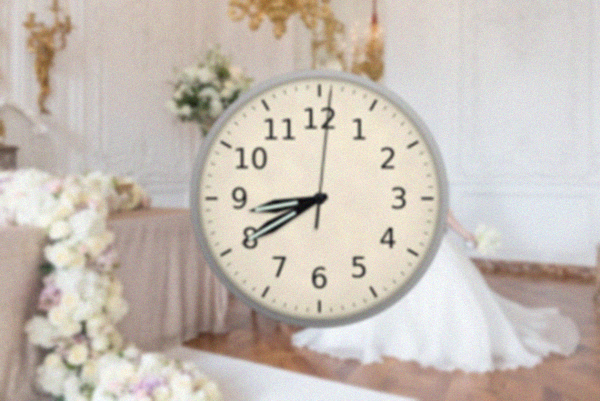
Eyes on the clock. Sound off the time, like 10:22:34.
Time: 8:40:01
